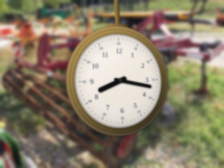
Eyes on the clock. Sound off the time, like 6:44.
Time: 8:17
